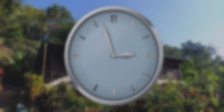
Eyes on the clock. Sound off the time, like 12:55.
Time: 2:57
